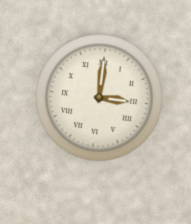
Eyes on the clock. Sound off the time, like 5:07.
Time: 3:00
